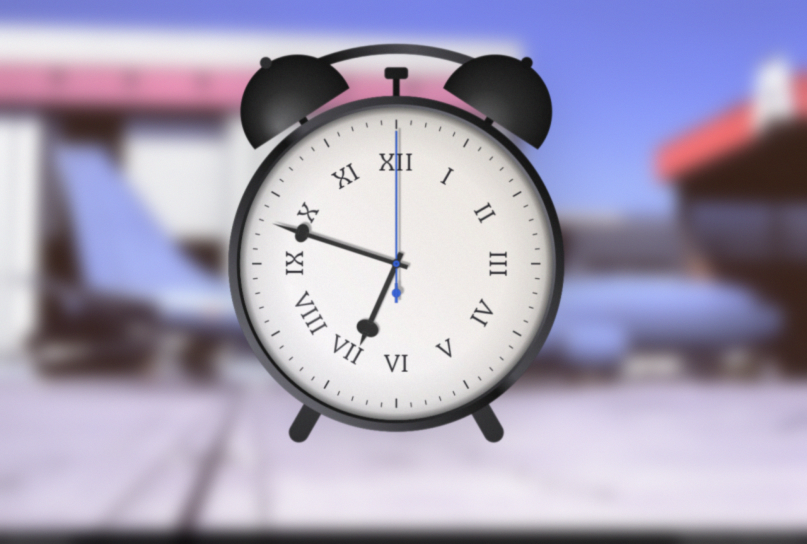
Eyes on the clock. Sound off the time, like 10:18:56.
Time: 6:48:00
